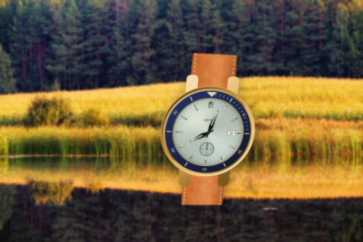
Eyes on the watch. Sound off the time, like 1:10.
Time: 8:03
